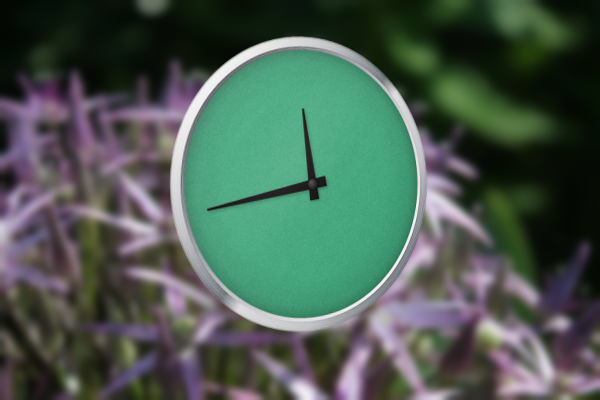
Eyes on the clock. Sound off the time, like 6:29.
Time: 11:43
